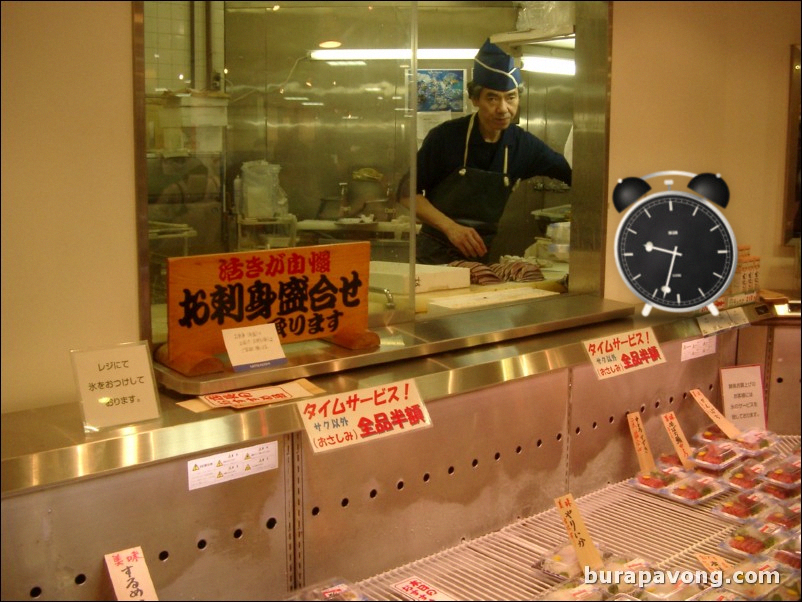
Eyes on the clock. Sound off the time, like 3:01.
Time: 9:33
